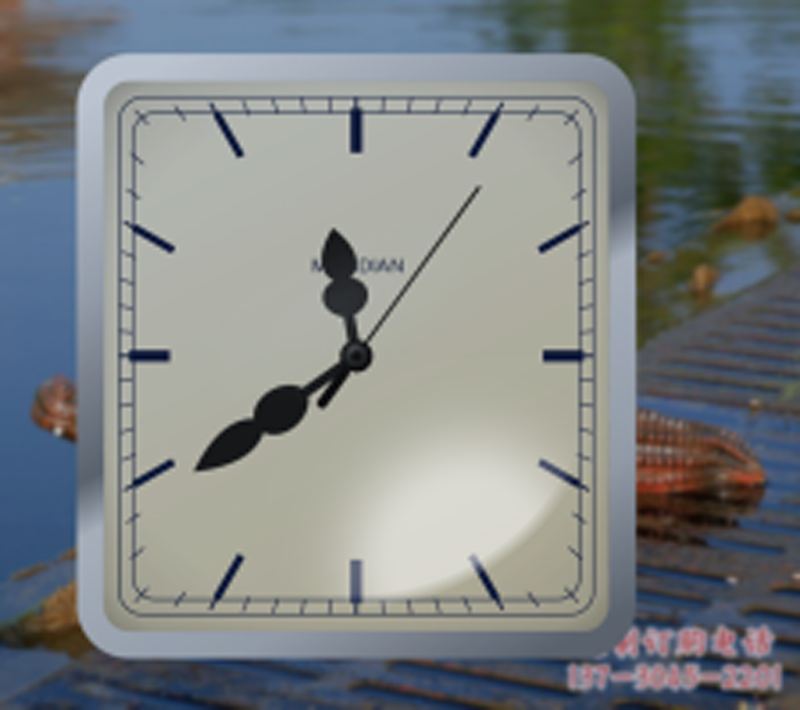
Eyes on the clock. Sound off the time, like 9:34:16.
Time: 11:39:06
